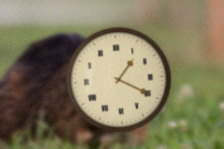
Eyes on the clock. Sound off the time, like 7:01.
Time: 1:20
